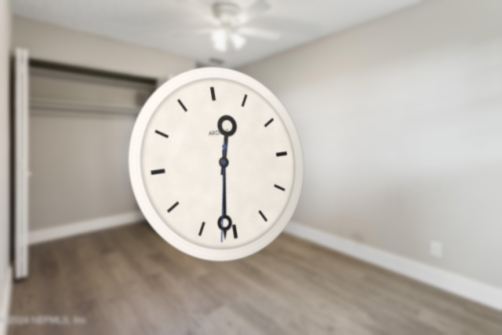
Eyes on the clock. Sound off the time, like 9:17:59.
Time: 12:31:32
